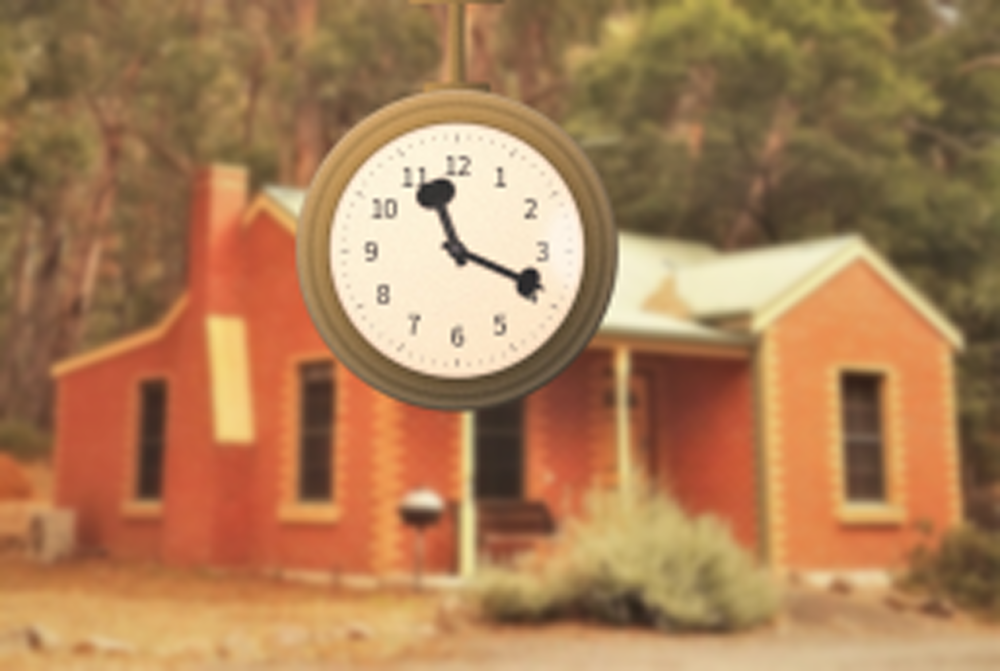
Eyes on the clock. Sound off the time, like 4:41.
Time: 11:19
